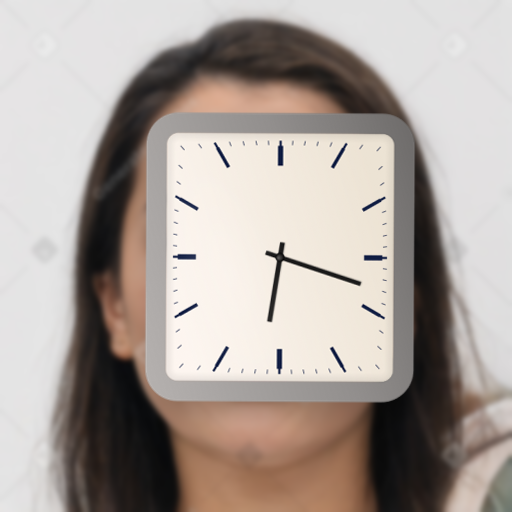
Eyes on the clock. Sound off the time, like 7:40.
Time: 6:18
